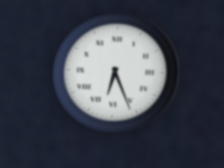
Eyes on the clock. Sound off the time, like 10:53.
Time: 6:26
